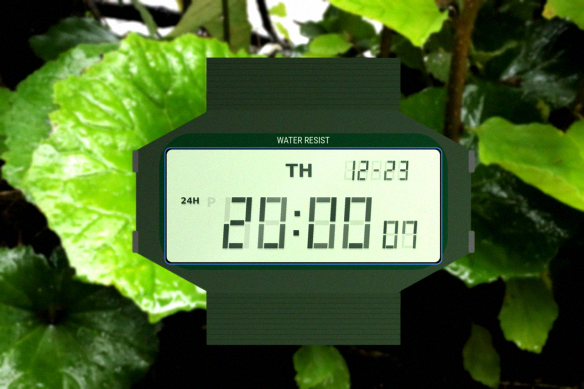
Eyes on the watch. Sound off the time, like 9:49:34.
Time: 20:00:07
